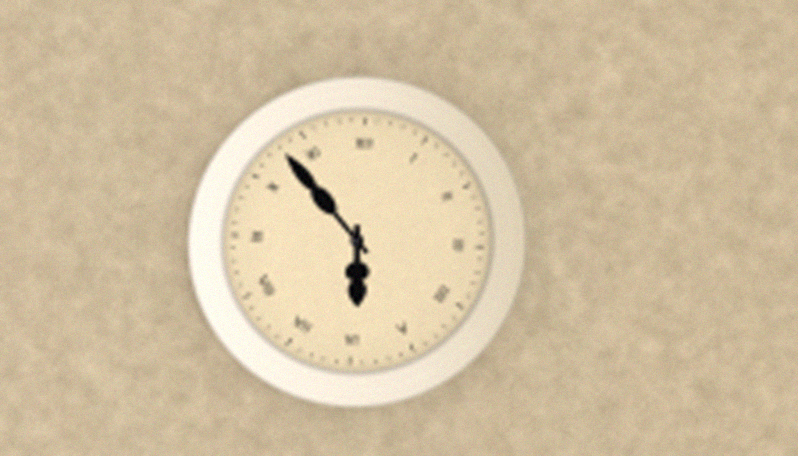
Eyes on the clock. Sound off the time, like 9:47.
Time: 5:53
